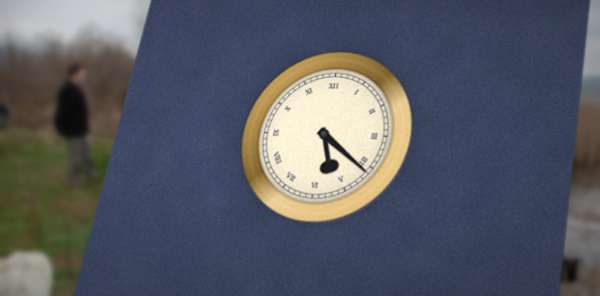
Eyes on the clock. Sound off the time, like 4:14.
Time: 5:21
